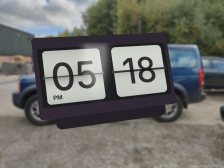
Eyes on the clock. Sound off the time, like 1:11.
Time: 5:18
